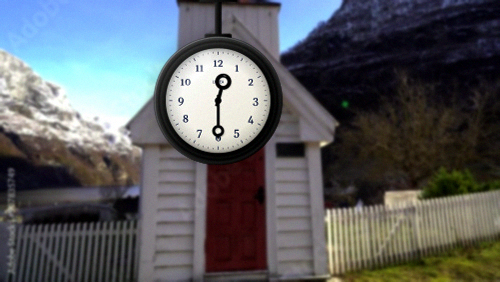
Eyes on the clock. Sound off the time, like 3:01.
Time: 12:30
